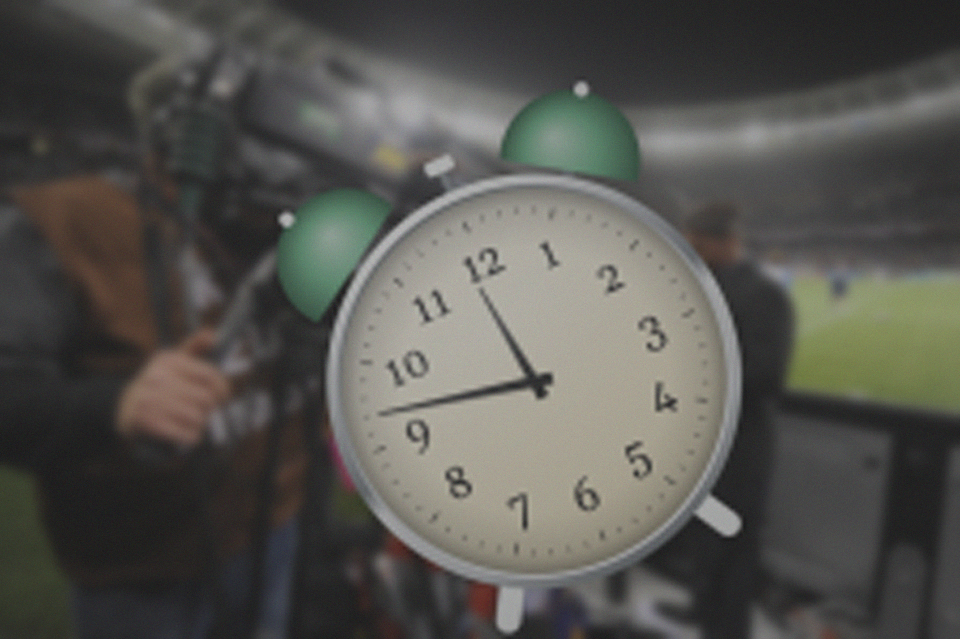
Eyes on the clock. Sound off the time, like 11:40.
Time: 11:47
